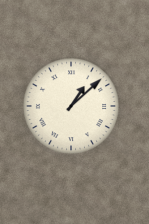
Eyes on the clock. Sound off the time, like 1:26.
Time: 1:08
